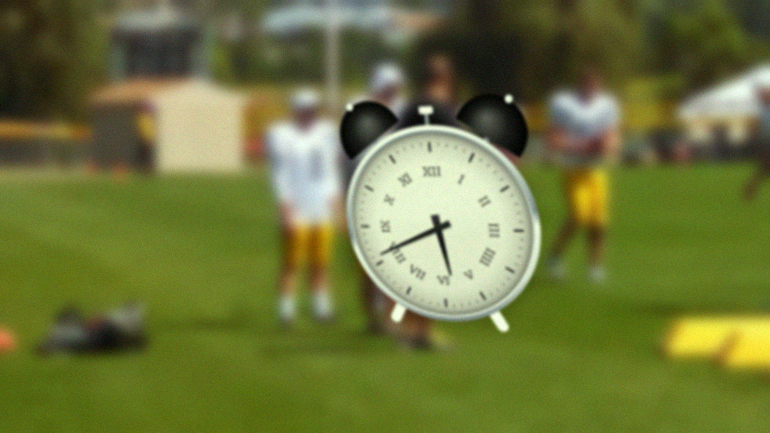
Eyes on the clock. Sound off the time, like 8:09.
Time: 5:41
